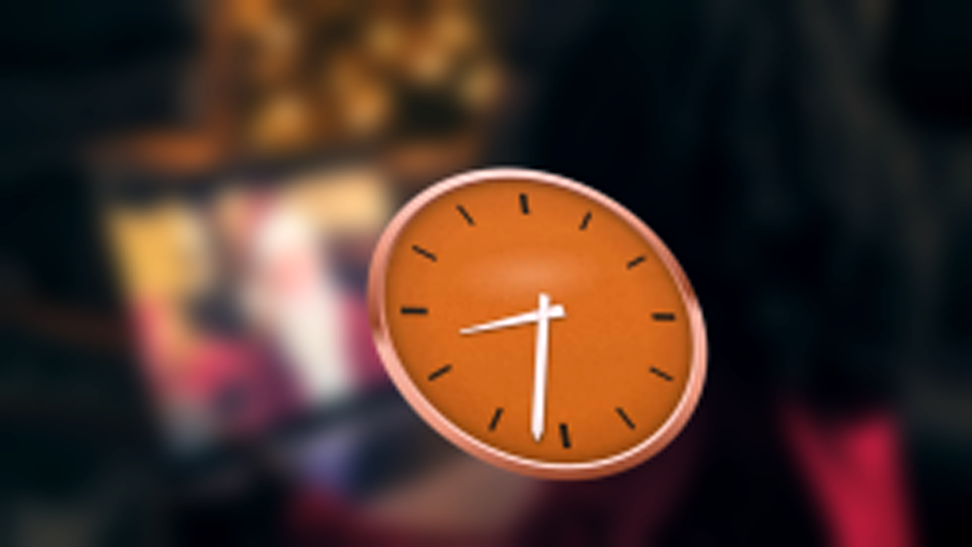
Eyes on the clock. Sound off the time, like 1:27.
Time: 8:32
